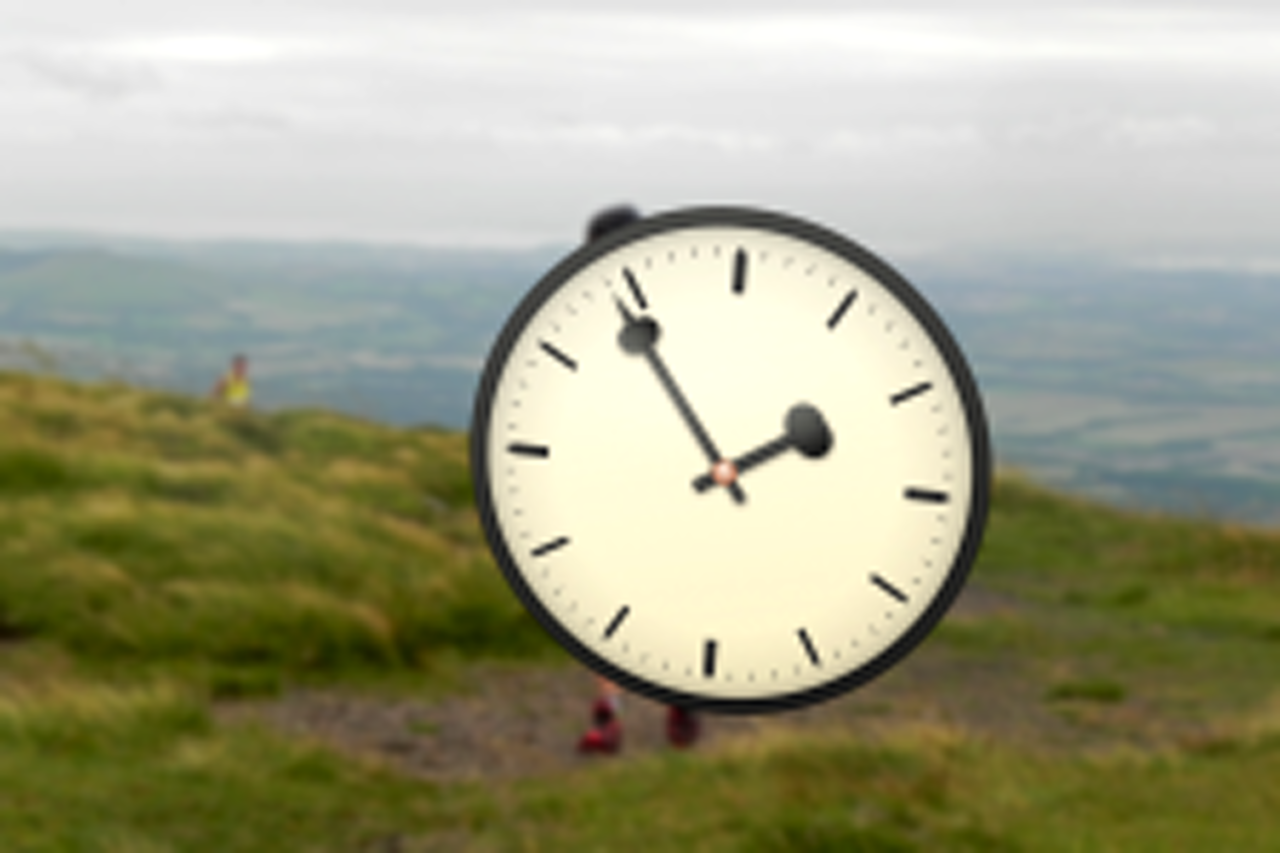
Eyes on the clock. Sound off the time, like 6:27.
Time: 1:54
